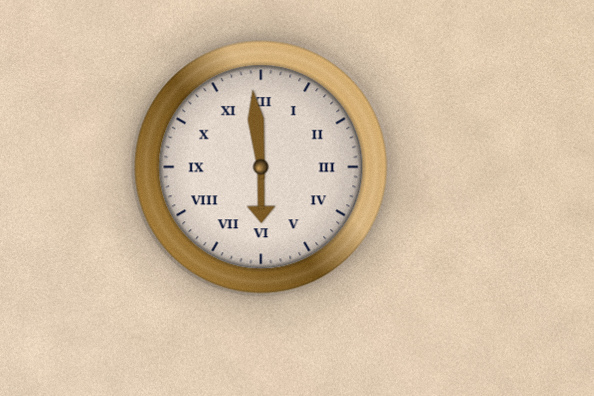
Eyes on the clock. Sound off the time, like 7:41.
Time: 5:59
